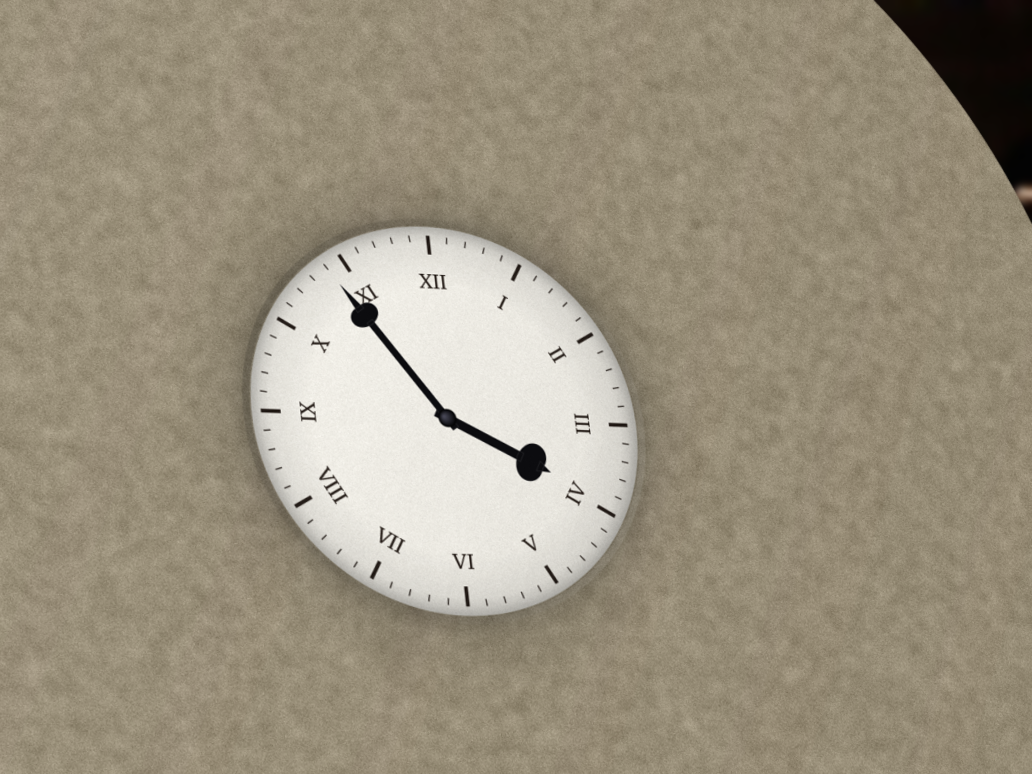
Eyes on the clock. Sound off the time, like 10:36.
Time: 3:54
